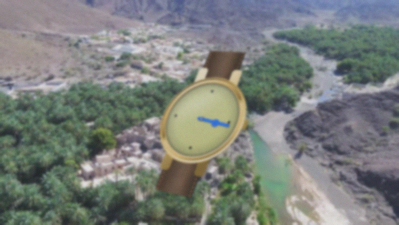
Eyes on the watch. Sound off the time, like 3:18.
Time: 3:16
